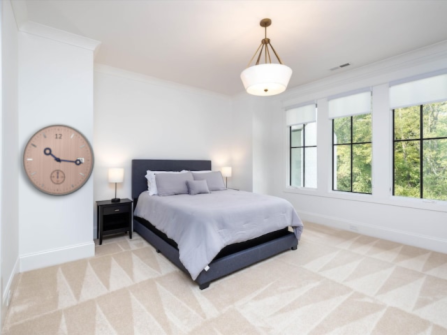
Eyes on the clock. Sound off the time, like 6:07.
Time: 10:16
